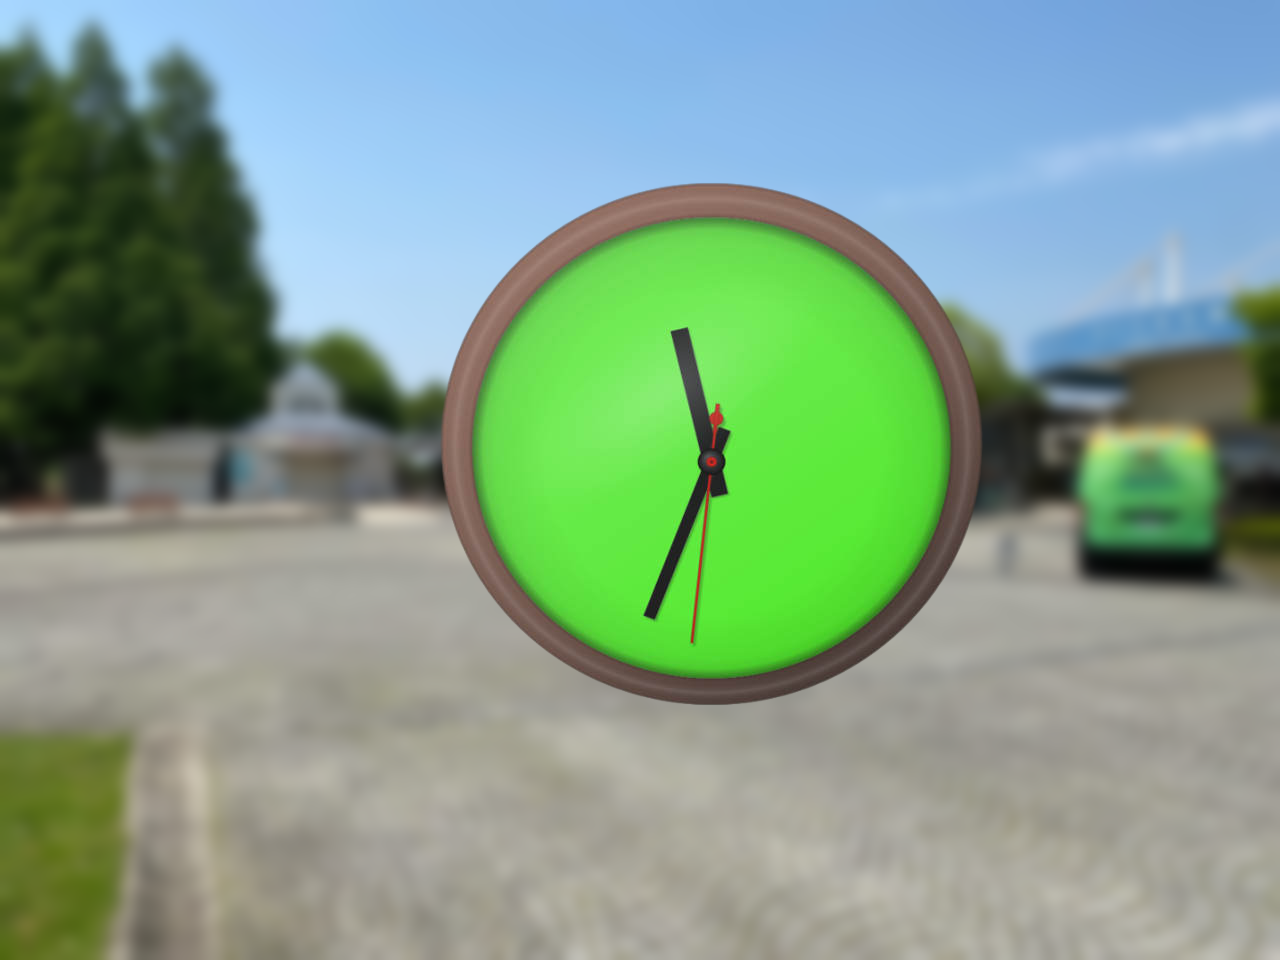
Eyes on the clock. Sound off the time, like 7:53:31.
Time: 11:33:31
